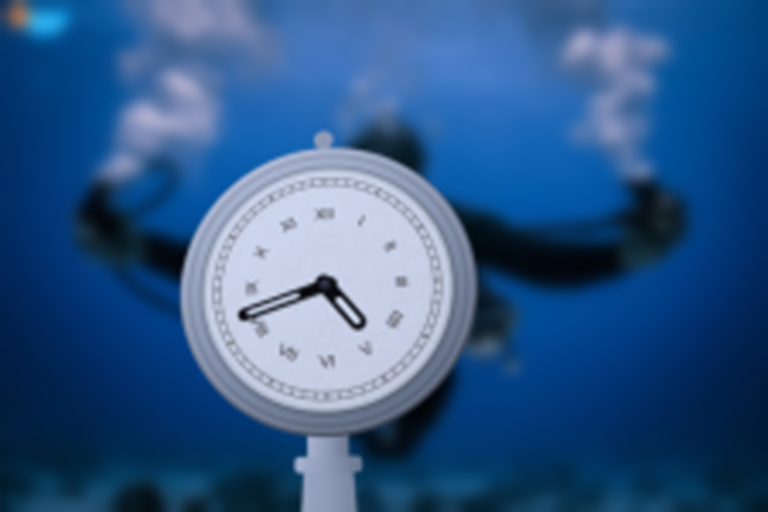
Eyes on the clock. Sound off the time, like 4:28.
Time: 4:42
